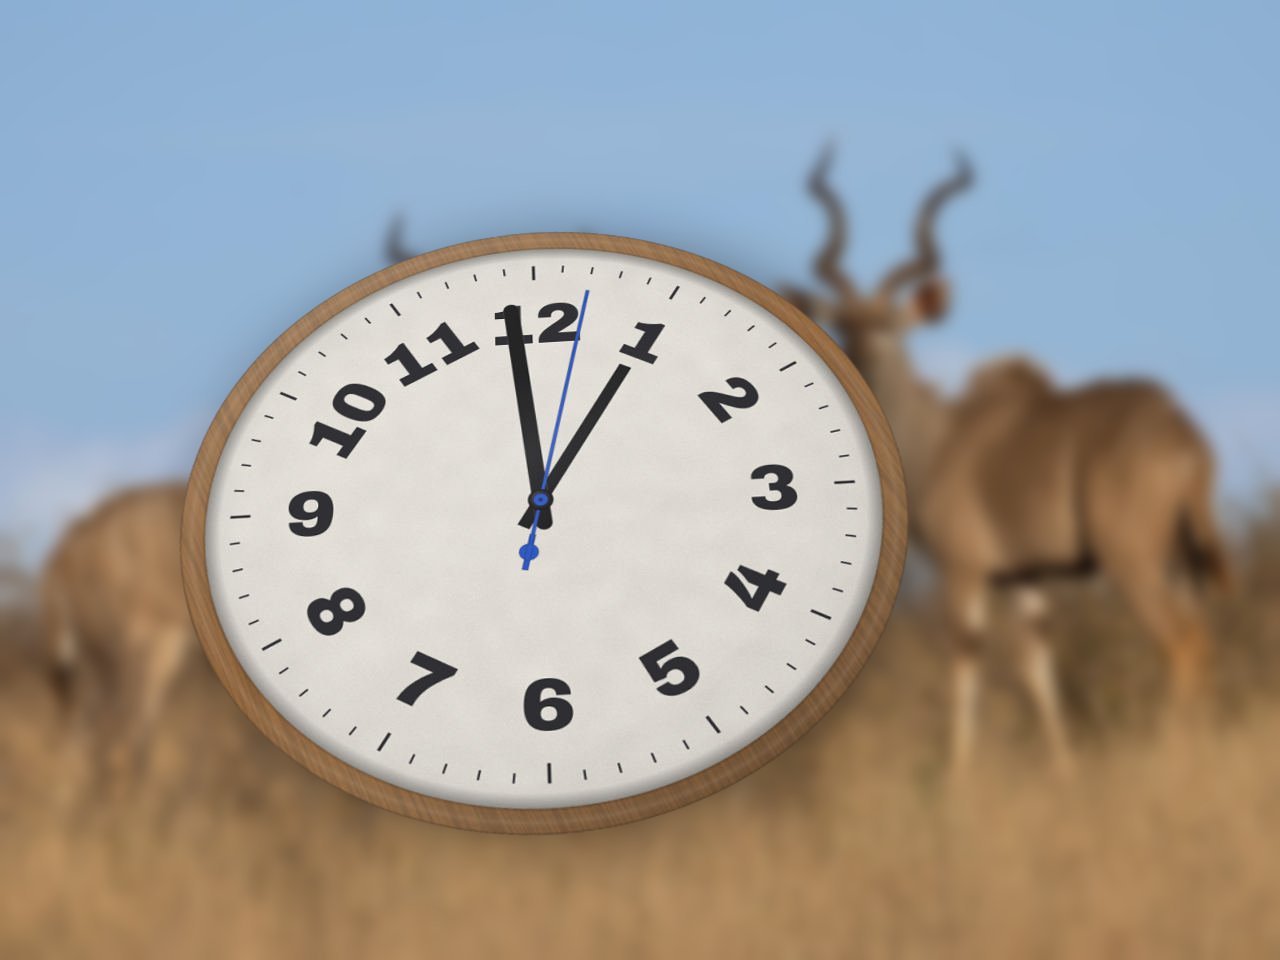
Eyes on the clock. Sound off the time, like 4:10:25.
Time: 12:59:02
